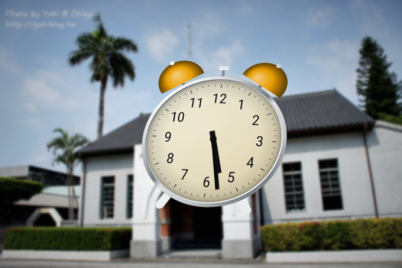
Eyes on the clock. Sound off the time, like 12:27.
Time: 5:28
